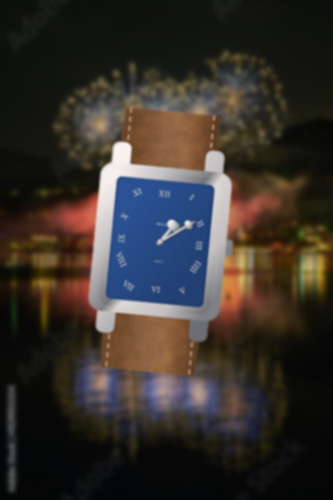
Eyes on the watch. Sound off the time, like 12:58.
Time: 1:09
